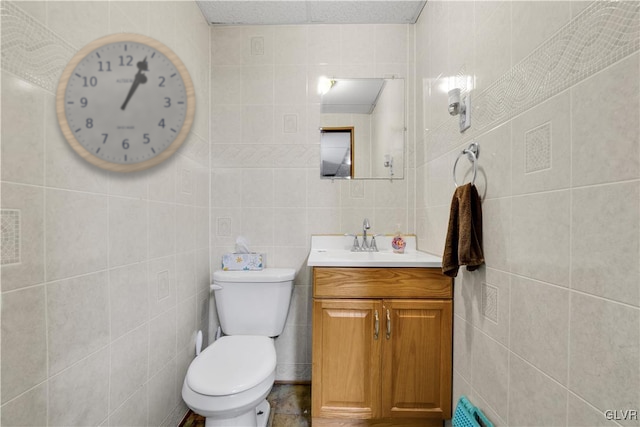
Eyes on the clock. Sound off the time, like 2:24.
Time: 1:04
